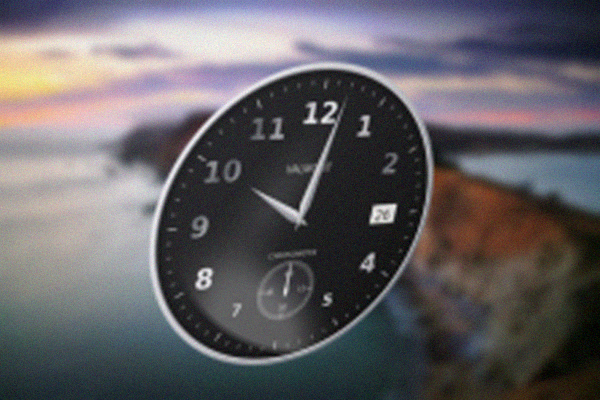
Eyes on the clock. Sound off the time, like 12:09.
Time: 10:02
